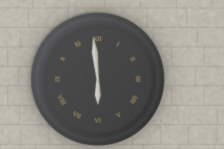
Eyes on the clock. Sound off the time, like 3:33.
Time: 5:59
